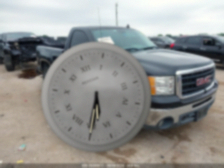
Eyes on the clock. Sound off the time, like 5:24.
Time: 6:35
